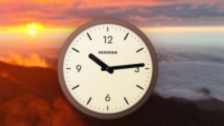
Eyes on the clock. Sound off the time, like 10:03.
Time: 10:14
